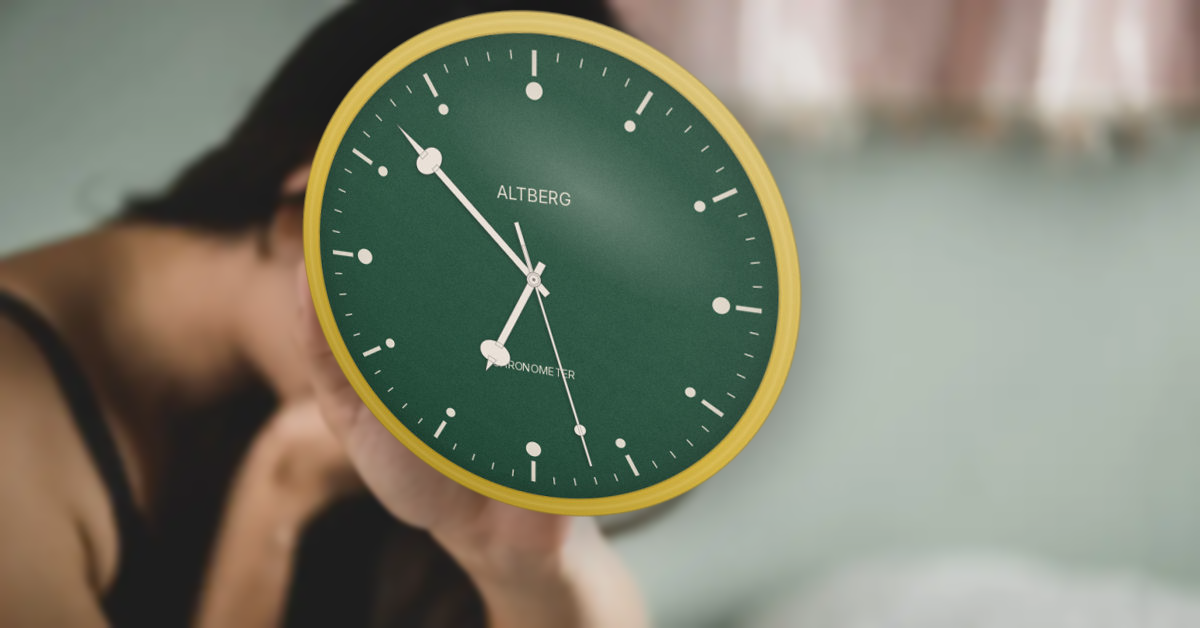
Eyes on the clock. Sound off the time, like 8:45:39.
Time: 6:52:27
